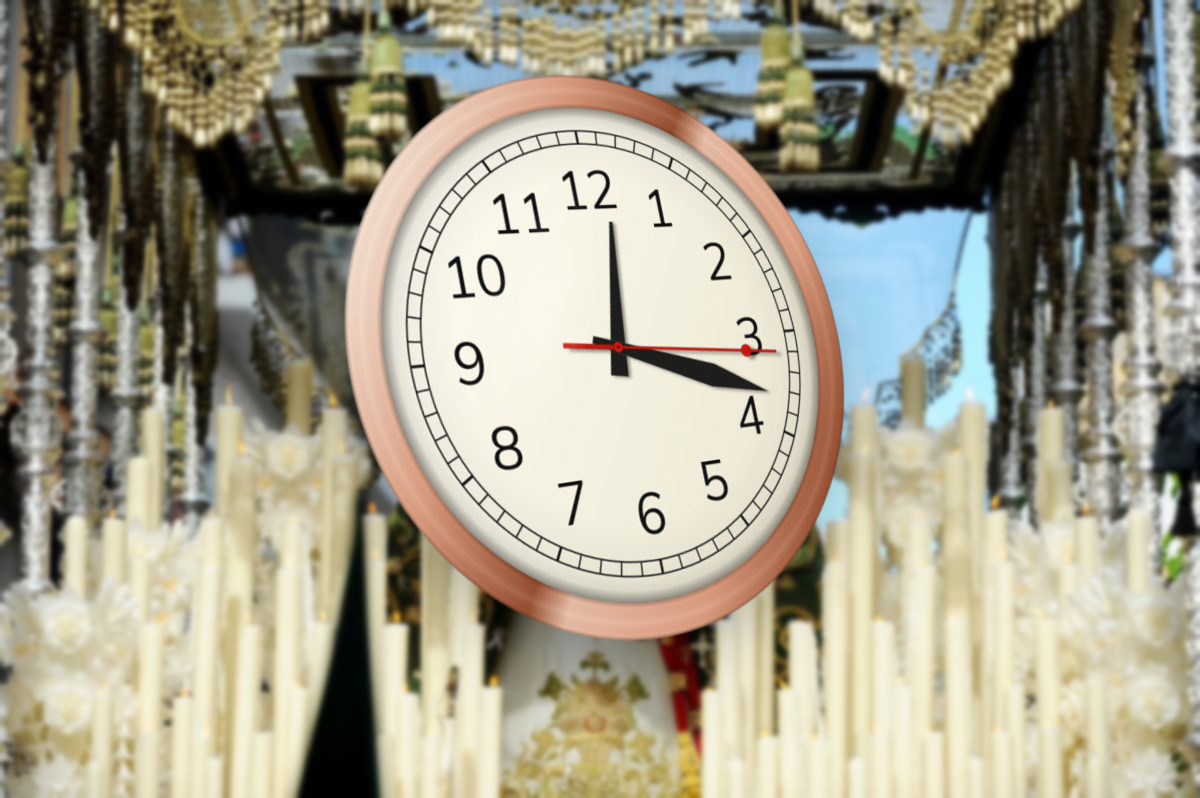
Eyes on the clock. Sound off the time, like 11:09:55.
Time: 12:18:16
